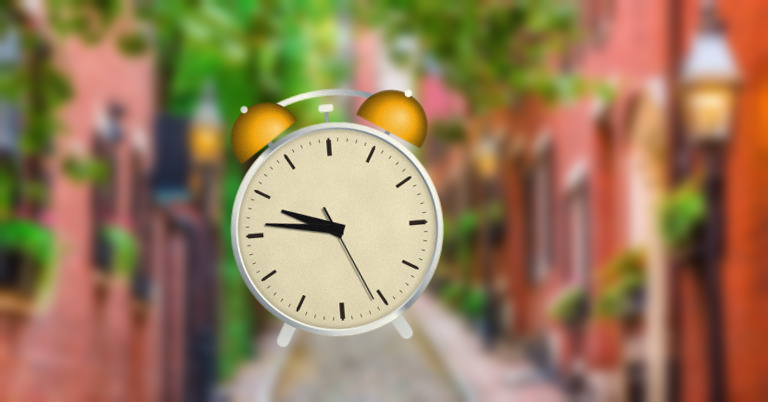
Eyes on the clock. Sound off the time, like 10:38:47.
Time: 9:46:26
